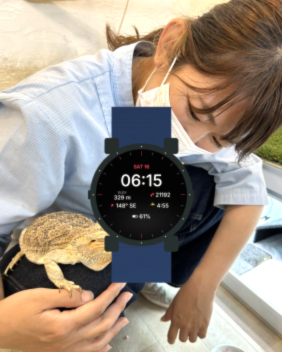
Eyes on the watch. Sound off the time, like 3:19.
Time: 6:15
